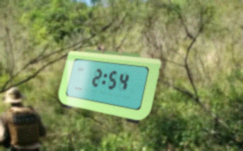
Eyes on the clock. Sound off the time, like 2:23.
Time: 2:54
